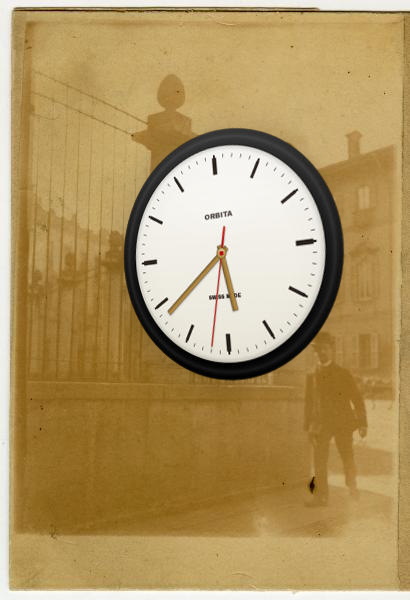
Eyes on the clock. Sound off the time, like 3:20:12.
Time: 5:38:32
